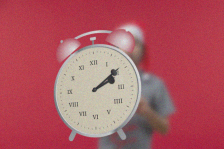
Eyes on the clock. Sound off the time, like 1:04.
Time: 2:09
